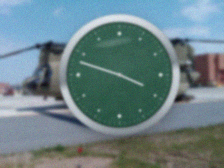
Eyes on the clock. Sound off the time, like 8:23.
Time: 3:48
